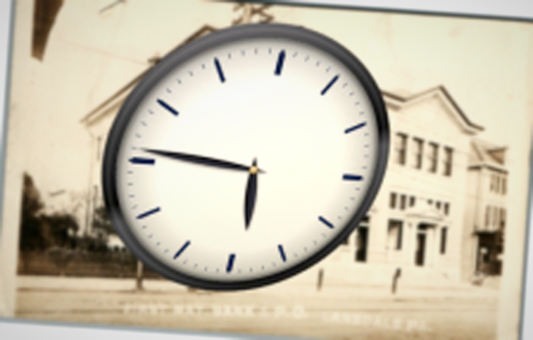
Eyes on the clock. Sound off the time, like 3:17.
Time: 5:46
